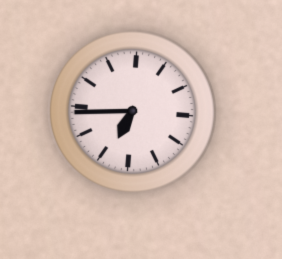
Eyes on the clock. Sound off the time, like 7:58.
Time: 6:44
